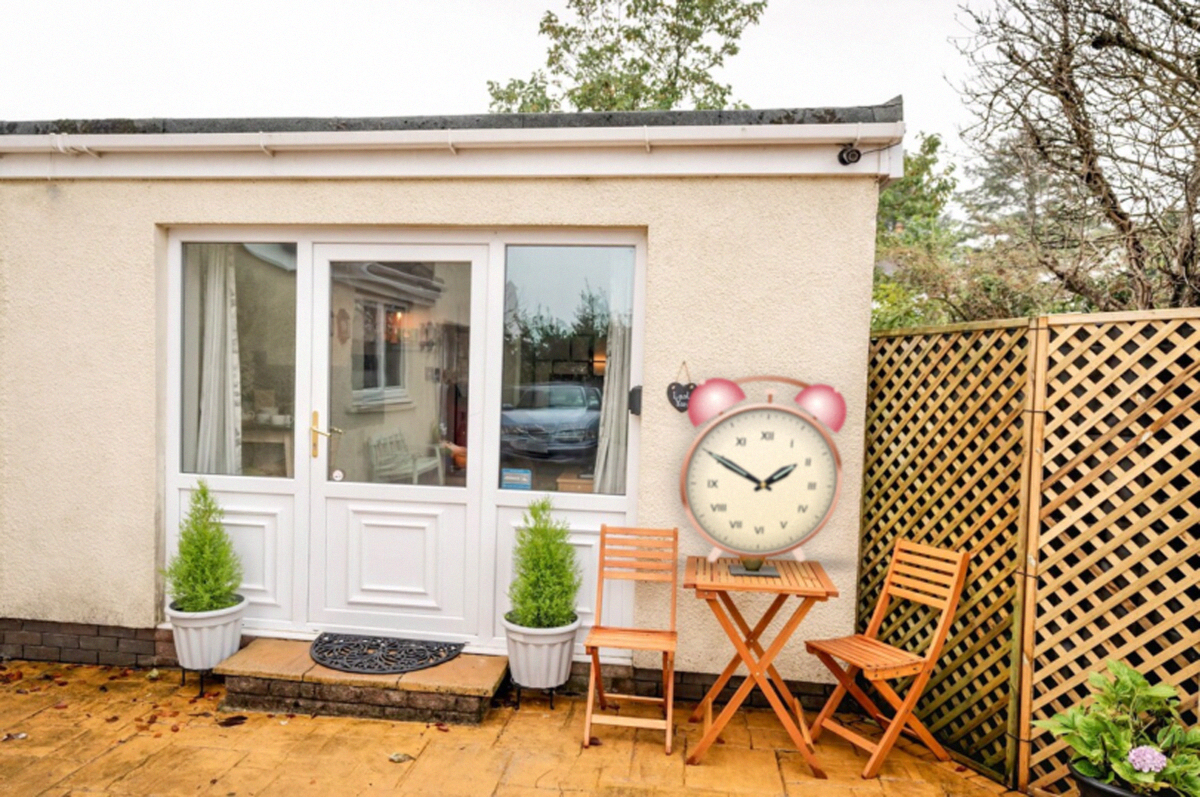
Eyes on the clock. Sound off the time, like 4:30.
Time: 1:50
